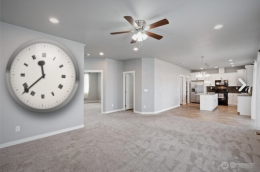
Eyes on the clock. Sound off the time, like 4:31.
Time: 11:38
